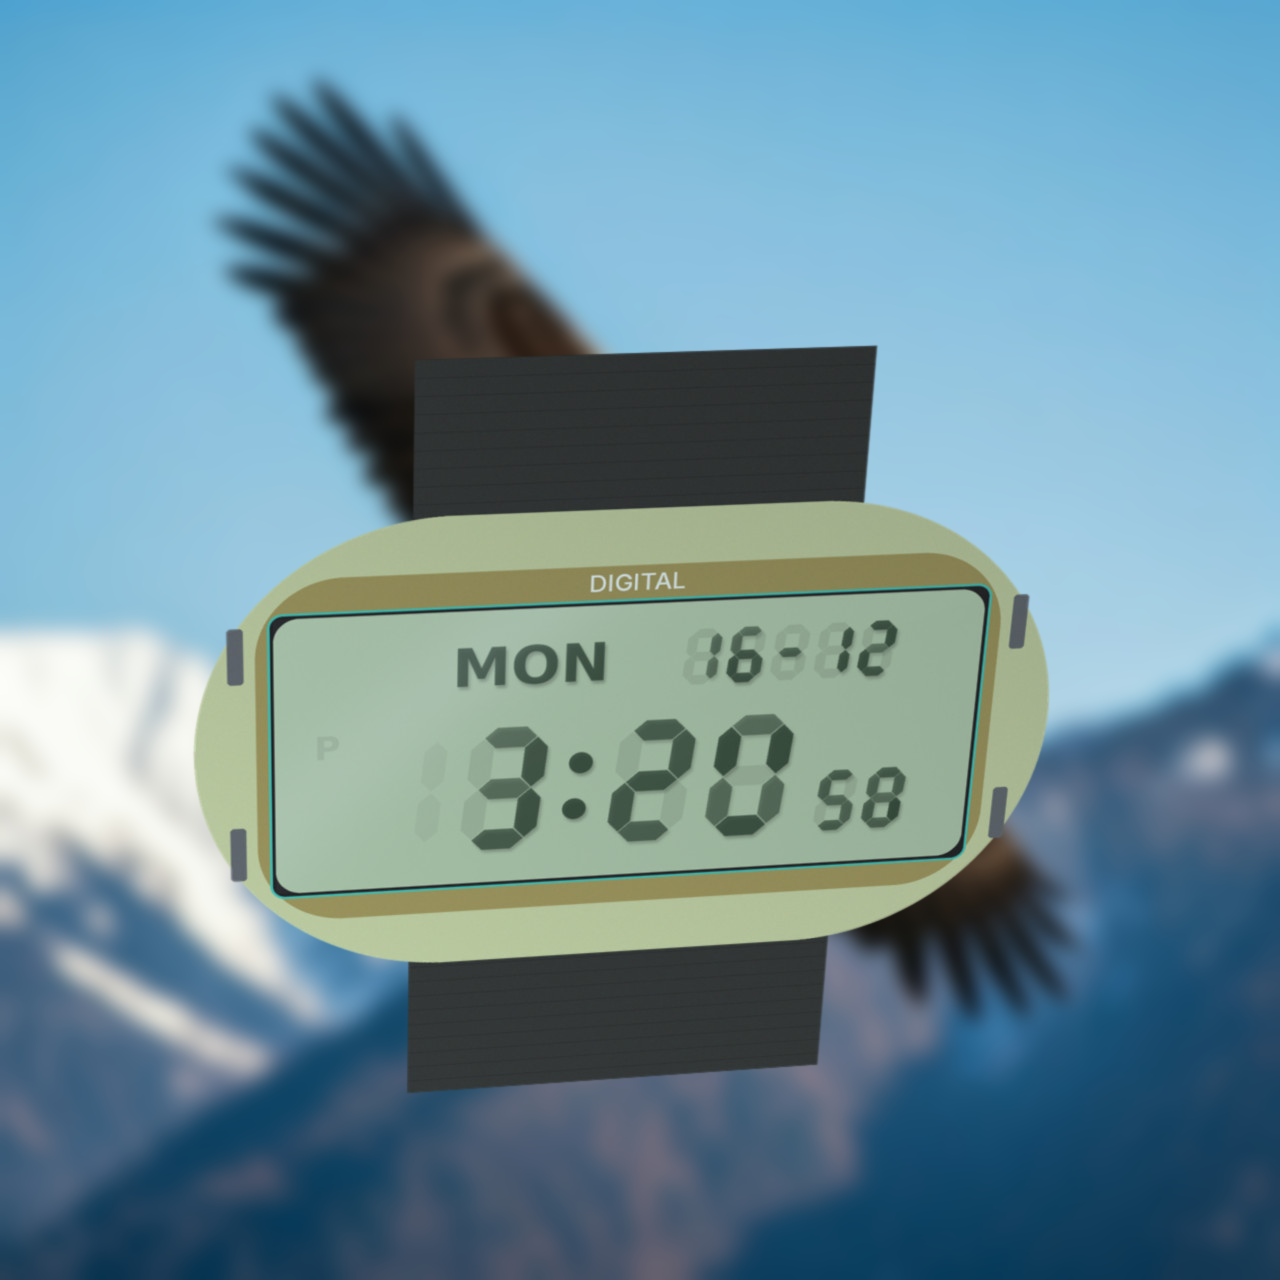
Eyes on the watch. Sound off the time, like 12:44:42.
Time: 3:20:58
